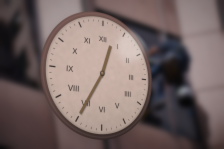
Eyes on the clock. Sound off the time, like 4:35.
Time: 12:35
